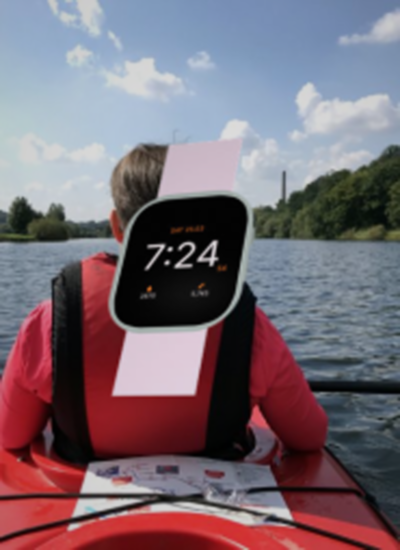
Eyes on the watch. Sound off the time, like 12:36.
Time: 7:24
